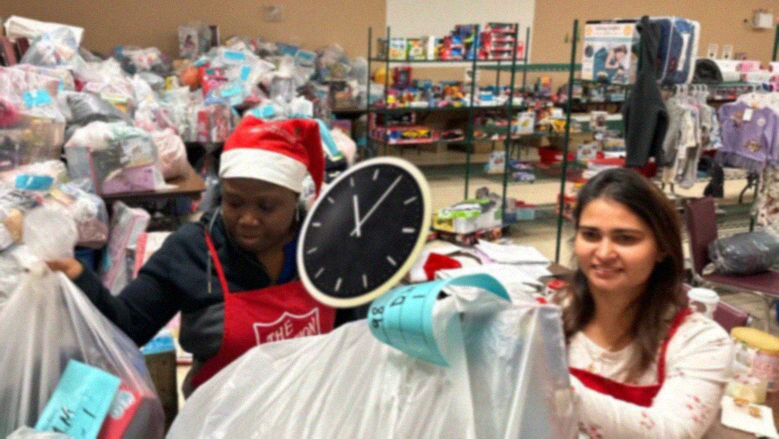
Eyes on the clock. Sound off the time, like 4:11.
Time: 11:05
